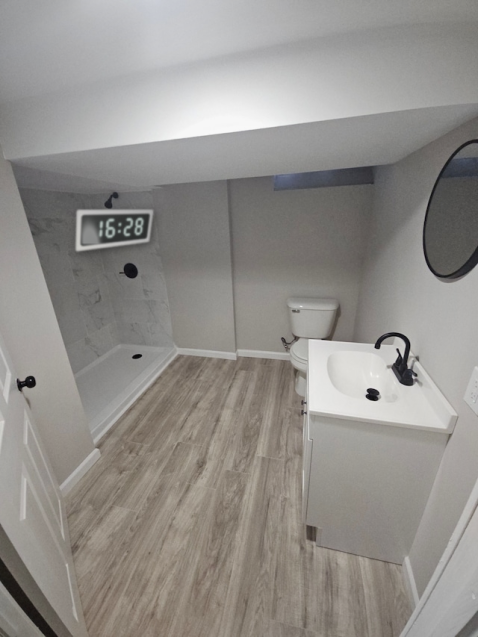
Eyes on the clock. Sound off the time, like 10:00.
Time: 16:28
